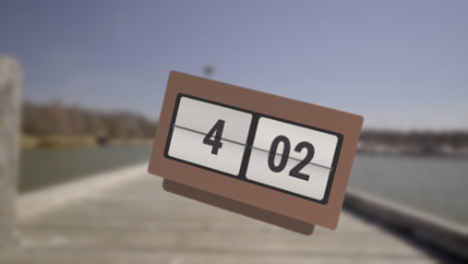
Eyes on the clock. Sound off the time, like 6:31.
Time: 4:02
